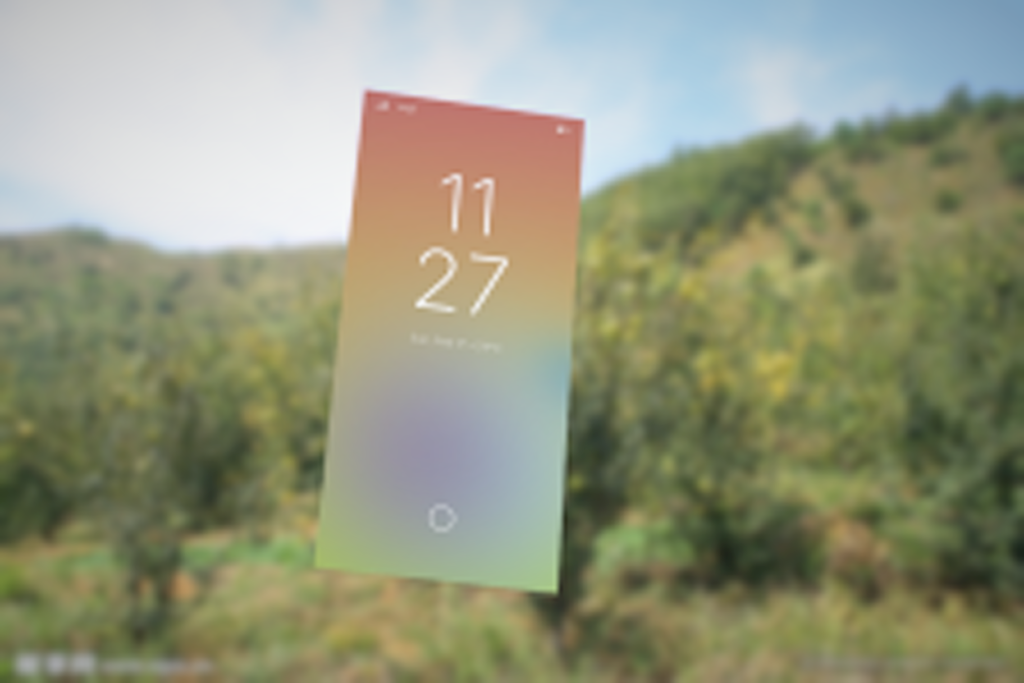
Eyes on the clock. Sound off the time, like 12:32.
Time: 11:27
